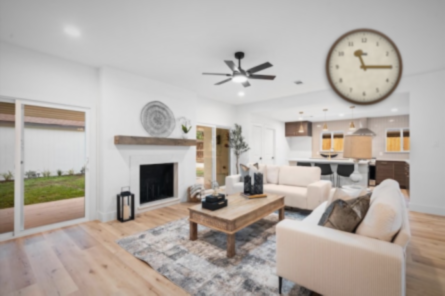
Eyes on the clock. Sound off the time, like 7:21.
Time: 11:15
